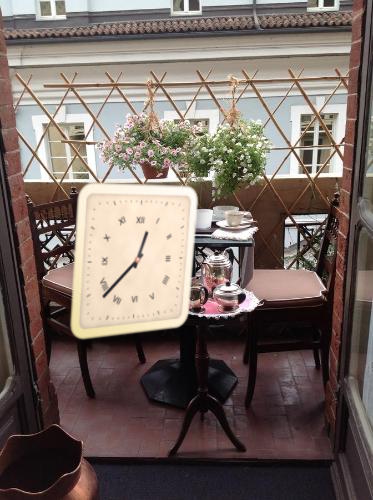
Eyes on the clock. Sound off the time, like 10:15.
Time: 12:38
